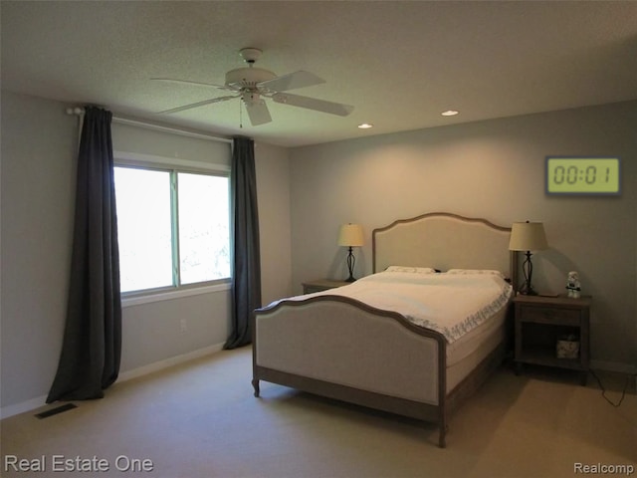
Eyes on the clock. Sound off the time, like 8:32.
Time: 0:01
